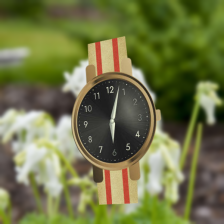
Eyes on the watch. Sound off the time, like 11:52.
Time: 6:03
